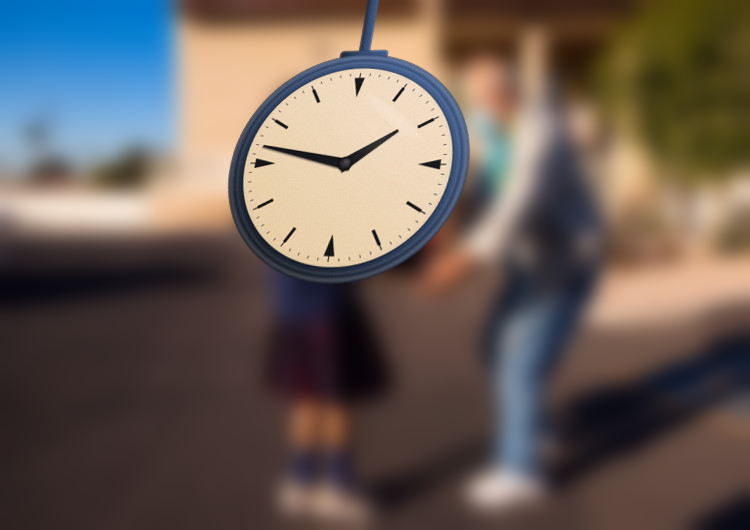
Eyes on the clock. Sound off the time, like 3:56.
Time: 1:47
